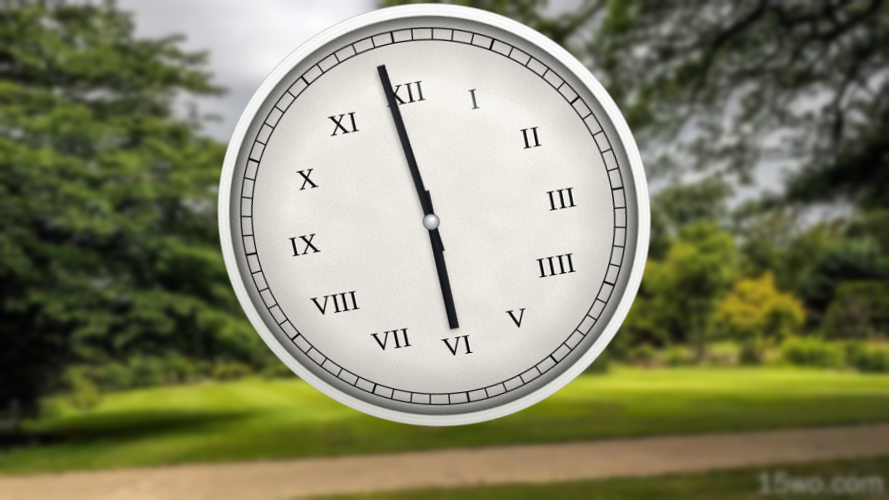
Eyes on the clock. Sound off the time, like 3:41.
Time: 5:59
